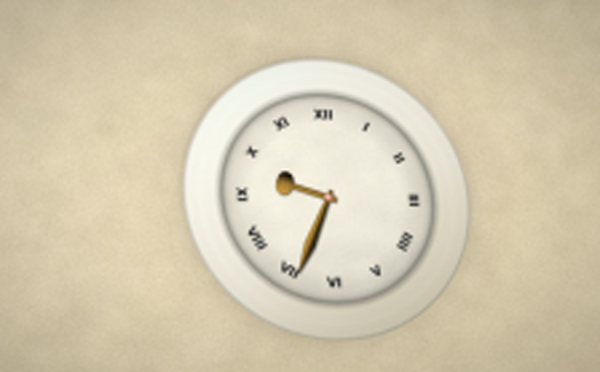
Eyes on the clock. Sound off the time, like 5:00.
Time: 9:34
